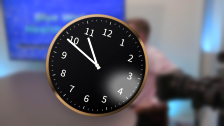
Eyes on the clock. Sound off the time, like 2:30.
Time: 10:49
